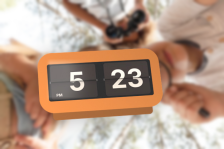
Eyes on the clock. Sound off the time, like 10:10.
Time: 5:23
